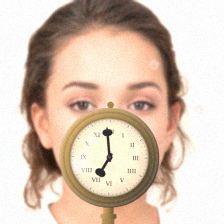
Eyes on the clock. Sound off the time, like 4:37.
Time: 6:59
